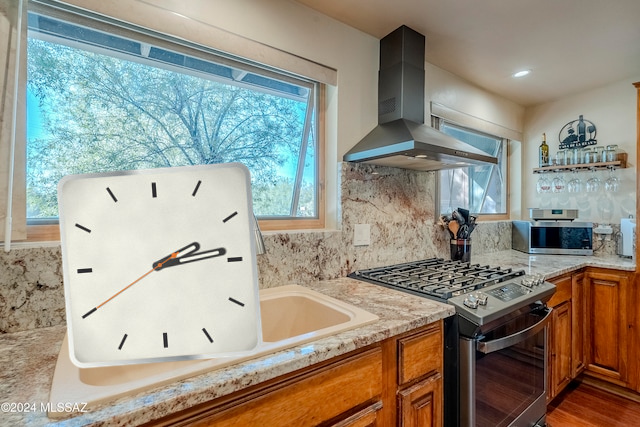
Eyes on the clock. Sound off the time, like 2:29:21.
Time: 2:13:40
